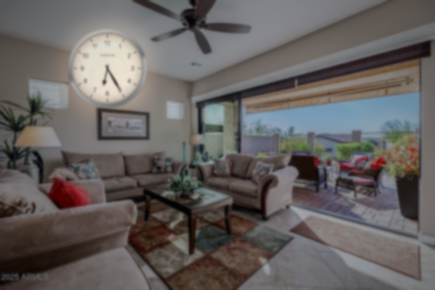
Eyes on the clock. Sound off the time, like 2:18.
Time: 6:25
